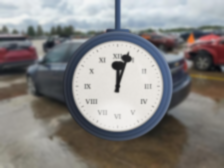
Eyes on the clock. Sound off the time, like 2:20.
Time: 12:03
